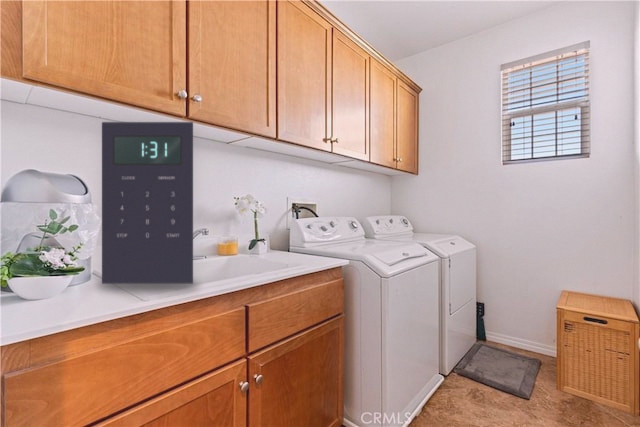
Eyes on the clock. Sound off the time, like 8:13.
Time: 1:31
